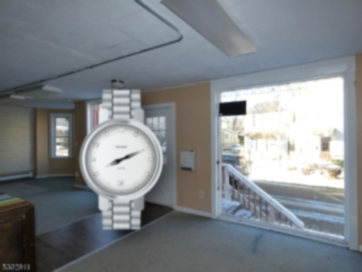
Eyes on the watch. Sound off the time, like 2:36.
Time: 8:11
